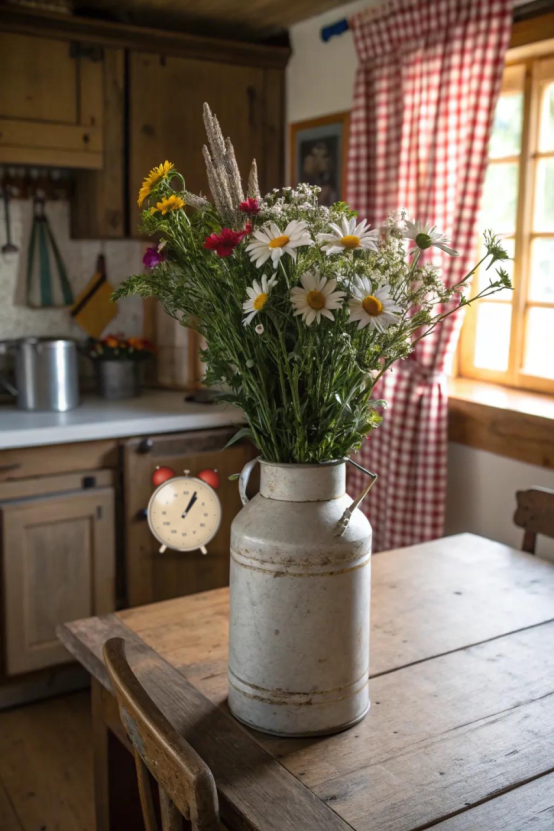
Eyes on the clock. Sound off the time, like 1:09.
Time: 1:04
